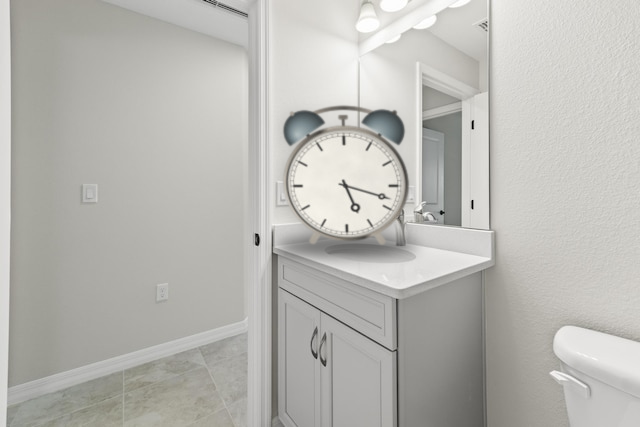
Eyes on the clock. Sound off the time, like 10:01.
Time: 5:18
